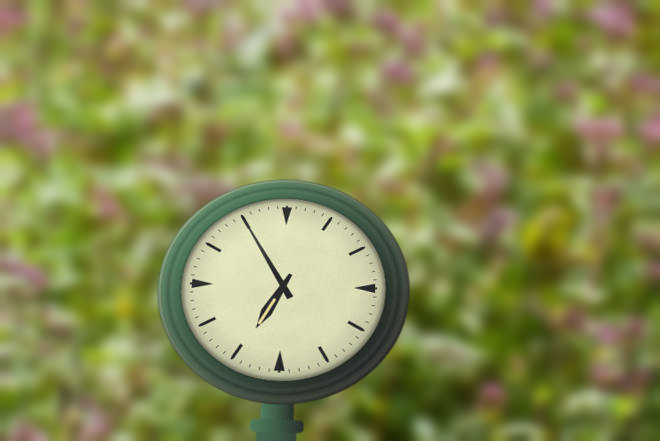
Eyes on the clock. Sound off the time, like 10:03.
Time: 6:55
